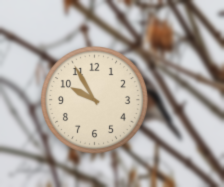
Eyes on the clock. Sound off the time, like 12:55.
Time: 9:55
